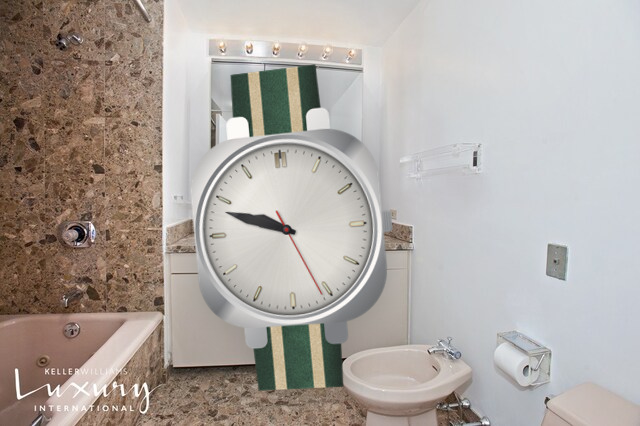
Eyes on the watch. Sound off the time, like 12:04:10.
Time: 9:48:26
